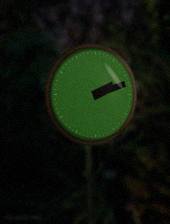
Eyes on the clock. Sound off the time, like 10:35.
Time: 2:12
